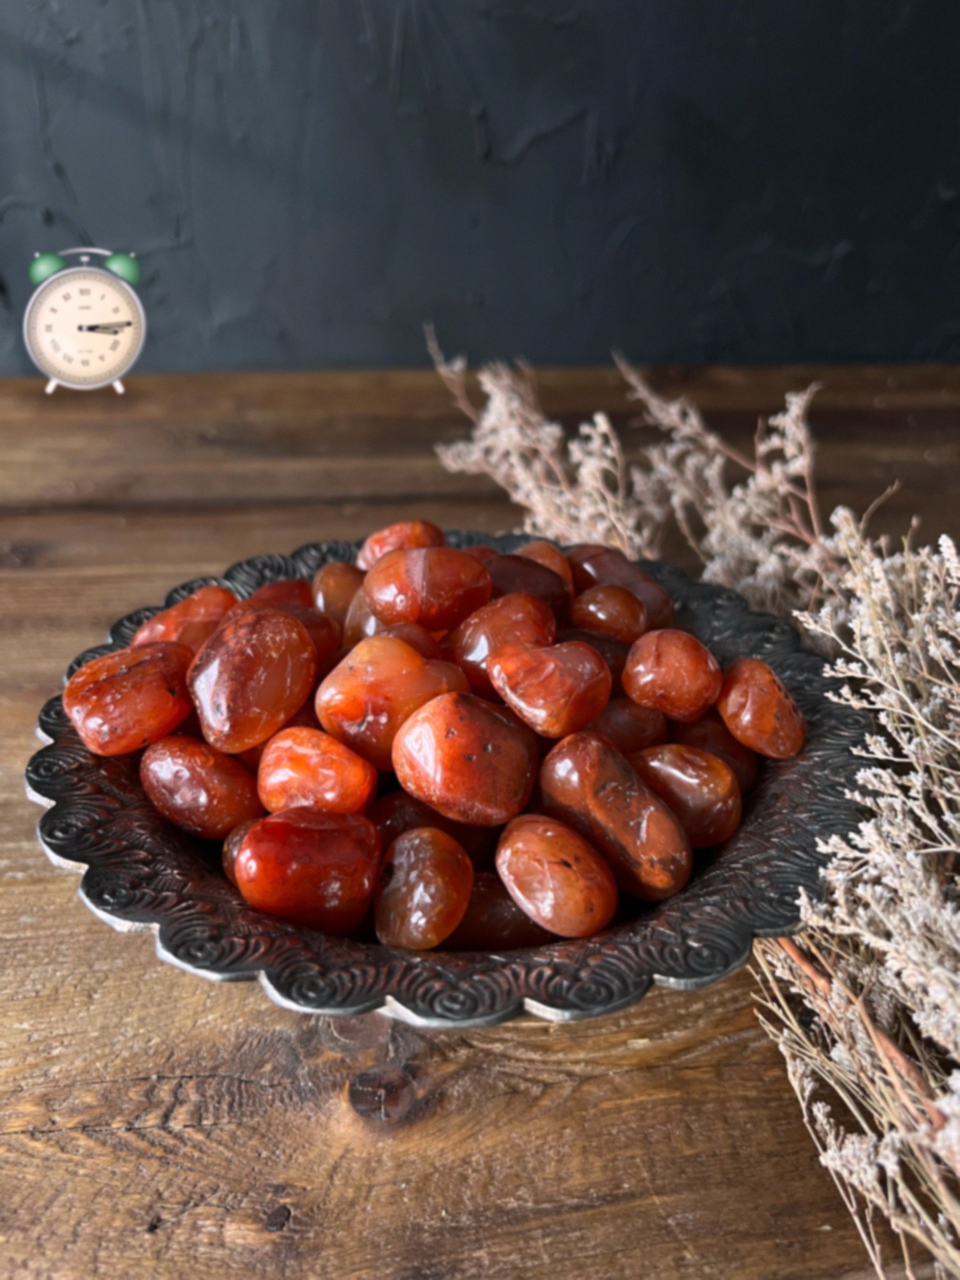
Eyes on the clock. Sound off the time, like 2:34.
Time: 3:14
